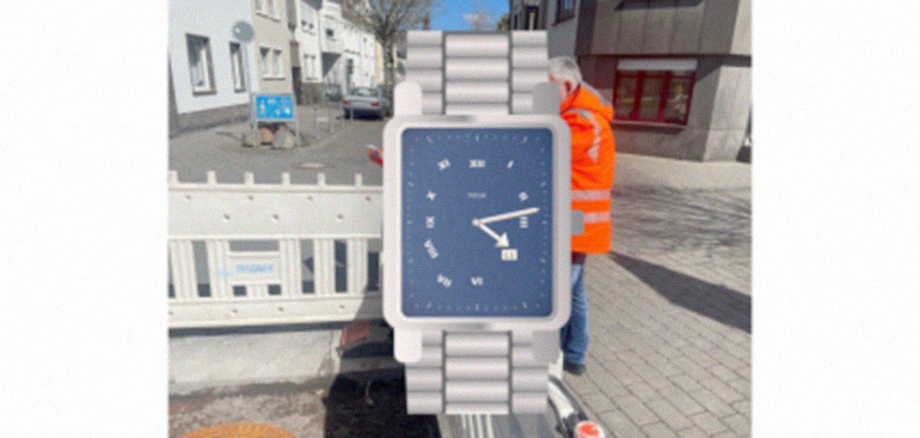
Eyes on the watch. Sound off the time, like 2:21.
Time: 4:13
